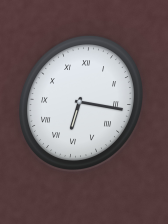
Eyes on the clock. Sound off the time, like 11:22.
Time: 6:16
